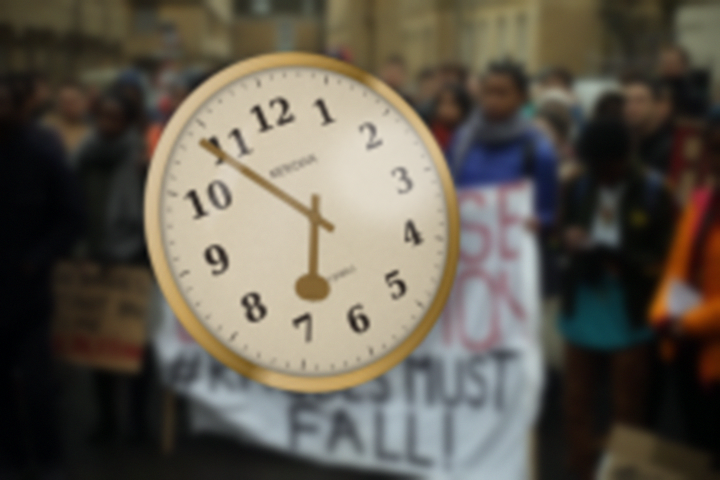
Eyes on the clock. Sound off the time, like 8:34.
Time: 6:54
